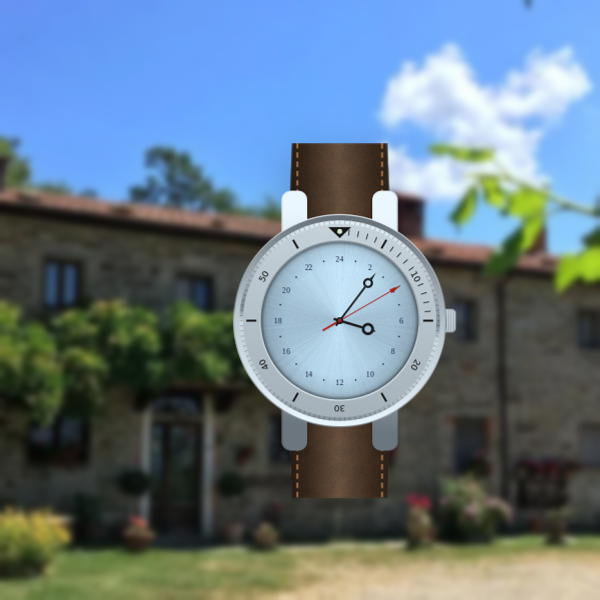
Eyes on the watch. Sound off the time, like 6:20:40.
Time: 7:06:10
